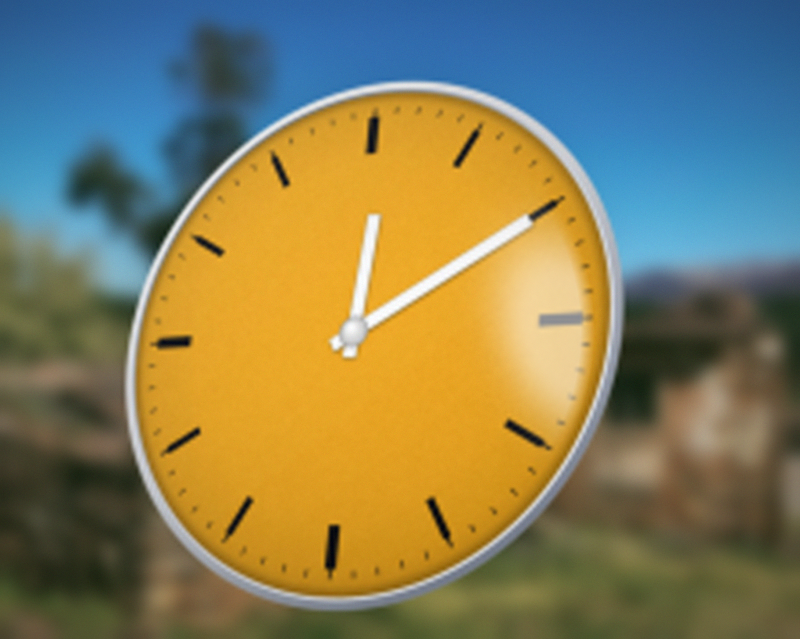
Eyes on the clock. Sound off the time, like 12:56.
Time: 12:10
